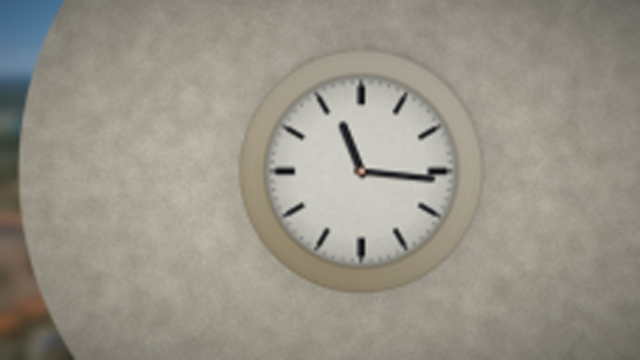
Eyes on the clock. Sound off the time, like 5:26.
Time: 11:16
